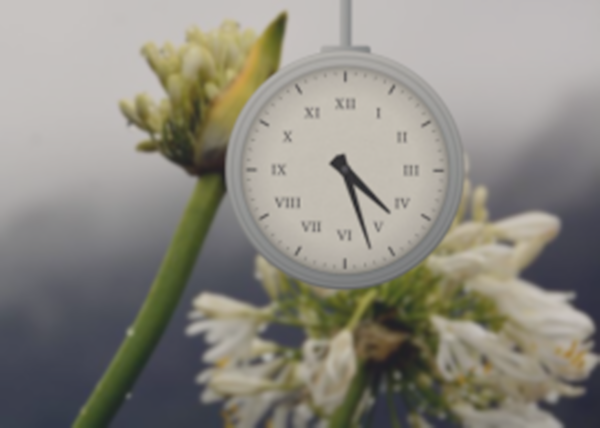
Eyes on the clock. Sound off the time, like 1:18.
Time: 4:27
